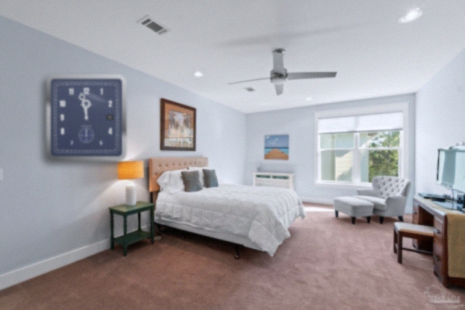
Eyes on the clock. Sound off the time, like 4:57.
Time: 11:58
